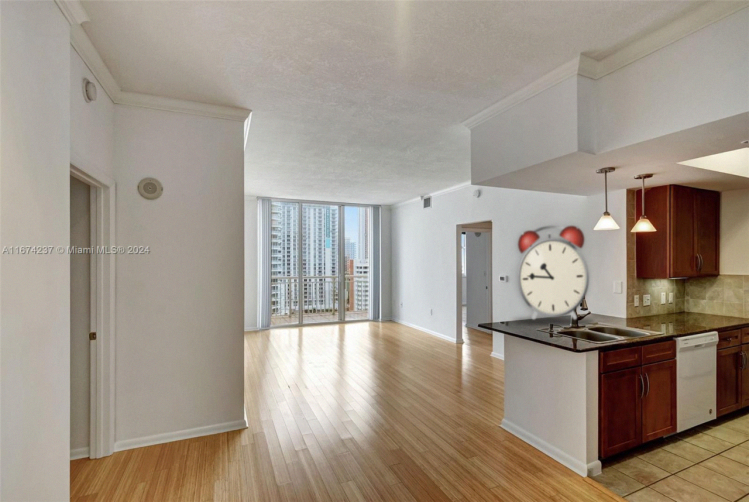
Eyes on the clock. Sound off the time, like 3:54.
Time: 10:46
